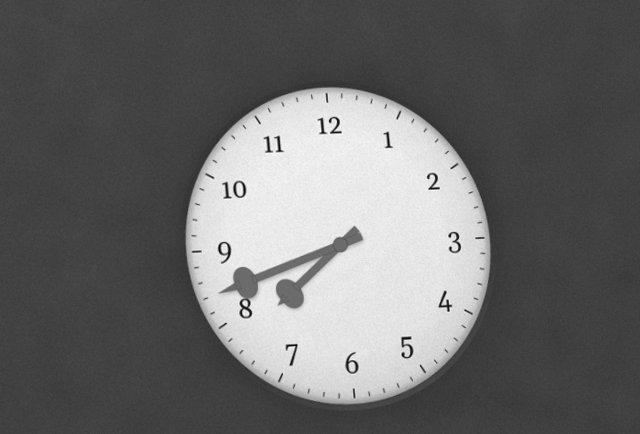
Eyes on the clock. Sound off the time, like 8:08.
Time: 7:42
